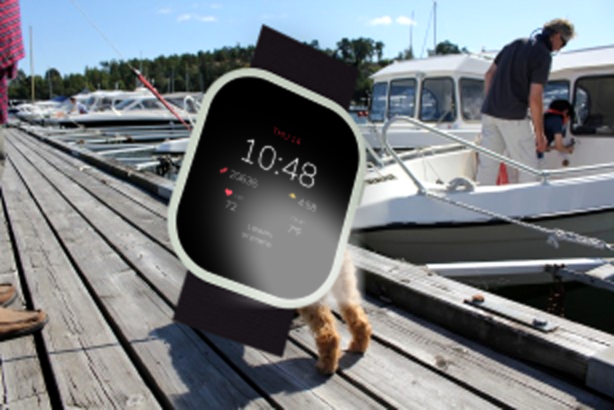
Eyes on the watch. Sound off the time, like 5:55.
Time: 10:48
